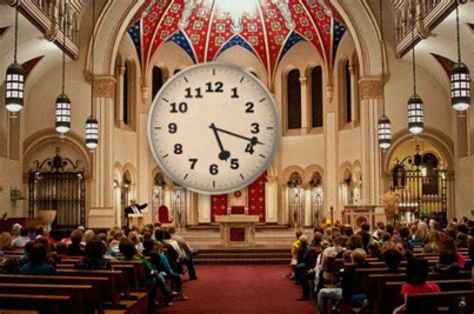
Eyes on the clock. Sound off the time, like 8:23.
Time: 5:18
